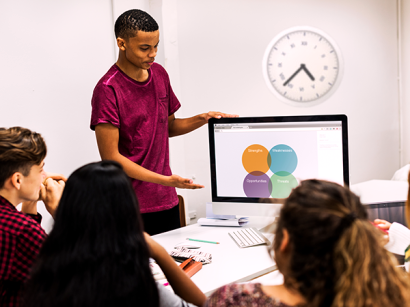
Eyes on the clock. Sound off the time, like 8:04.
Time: 4:37
